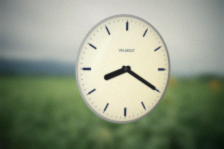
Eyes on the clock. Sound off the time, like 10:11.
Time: 8:20
